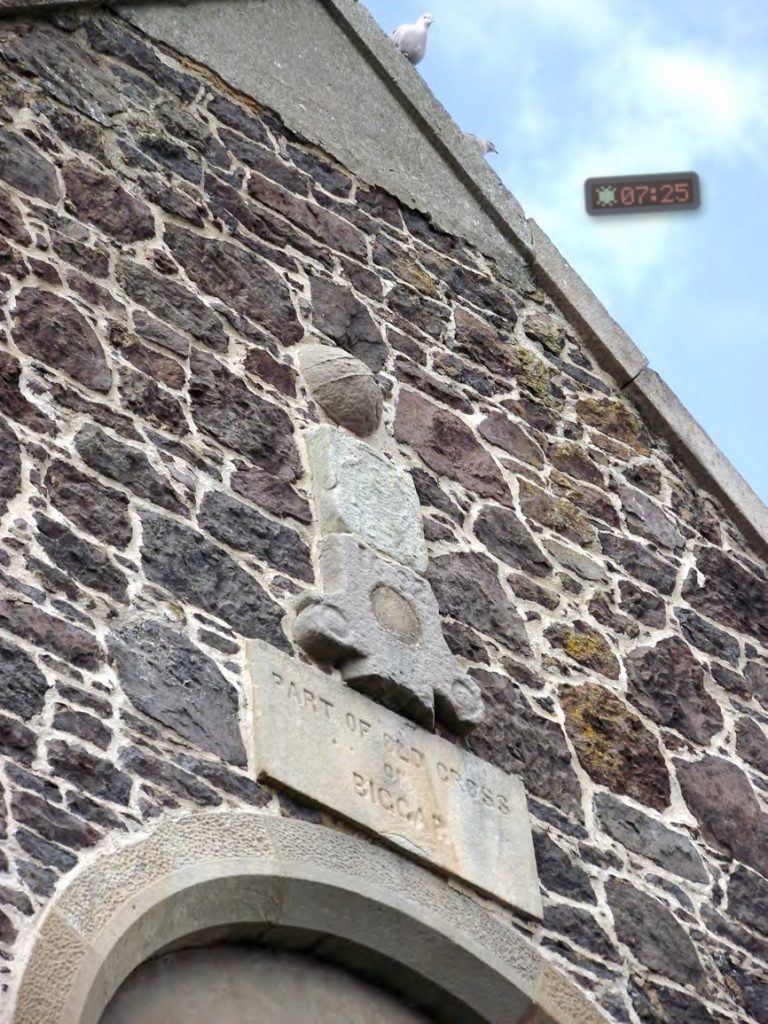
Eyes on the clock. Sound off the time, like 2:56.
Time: 7:25
